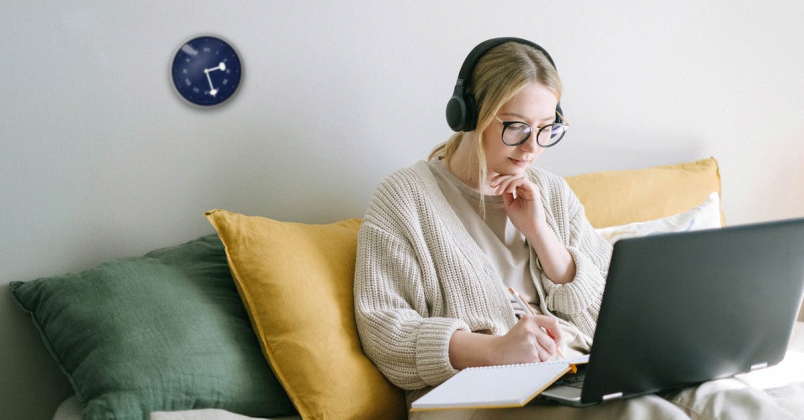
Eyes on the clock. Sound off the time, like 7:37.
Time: 2:27
